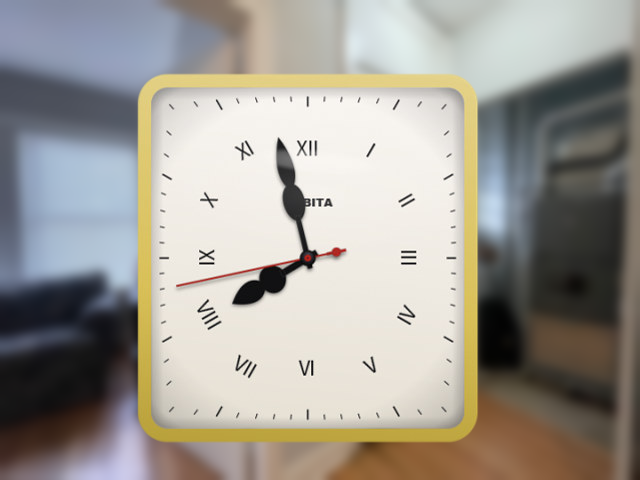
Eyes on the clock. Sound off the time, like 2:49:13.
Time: 7:57:43
